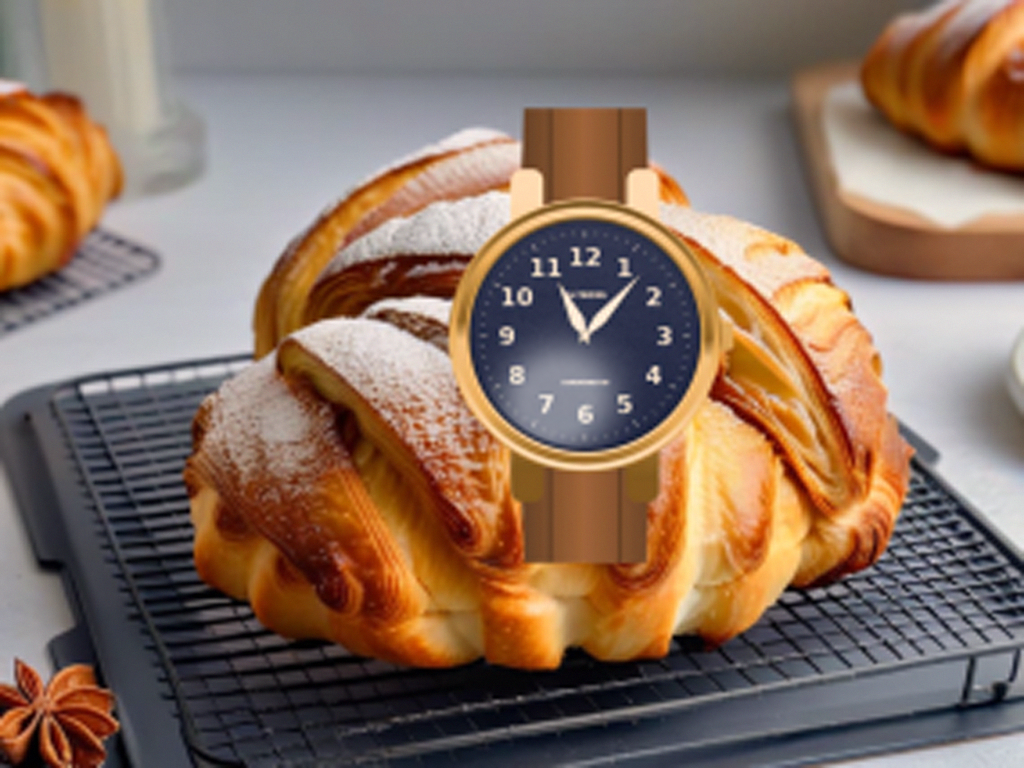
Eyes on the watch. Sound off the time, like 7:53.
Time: 11:07
